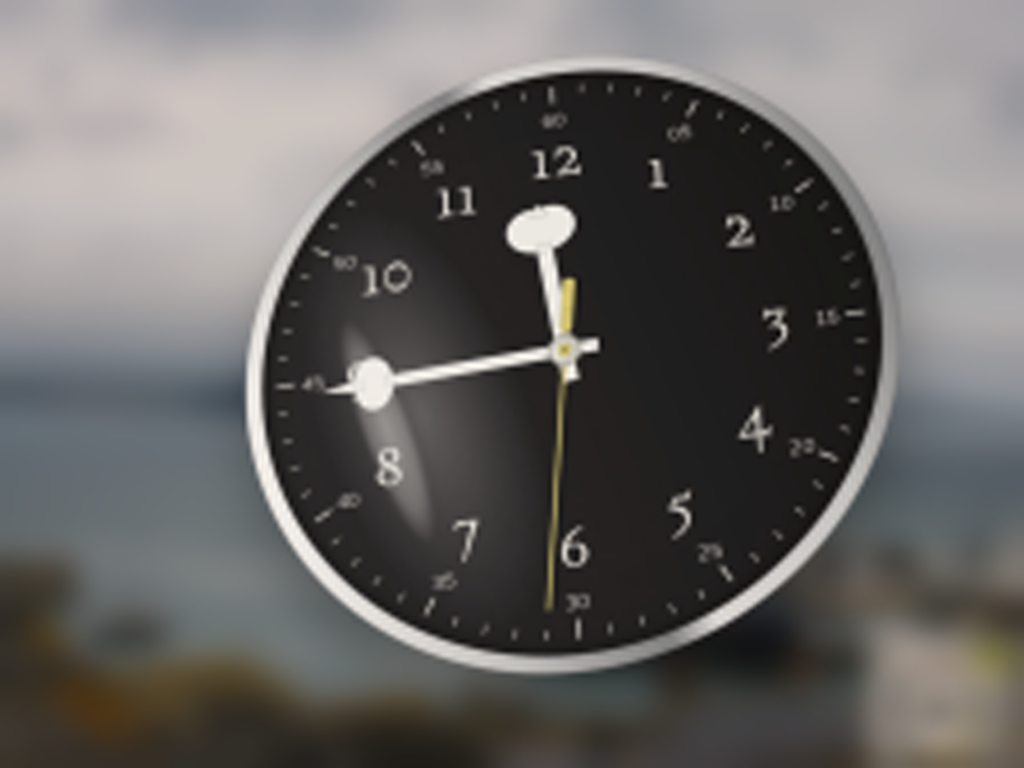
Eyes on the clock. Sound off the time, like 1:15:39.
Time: 11:44:31
